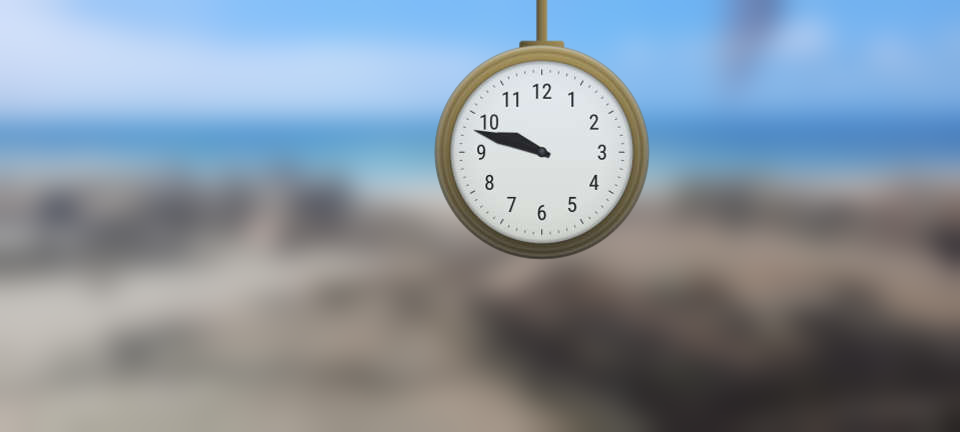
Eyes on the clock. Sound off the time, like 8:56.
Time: 9:48
